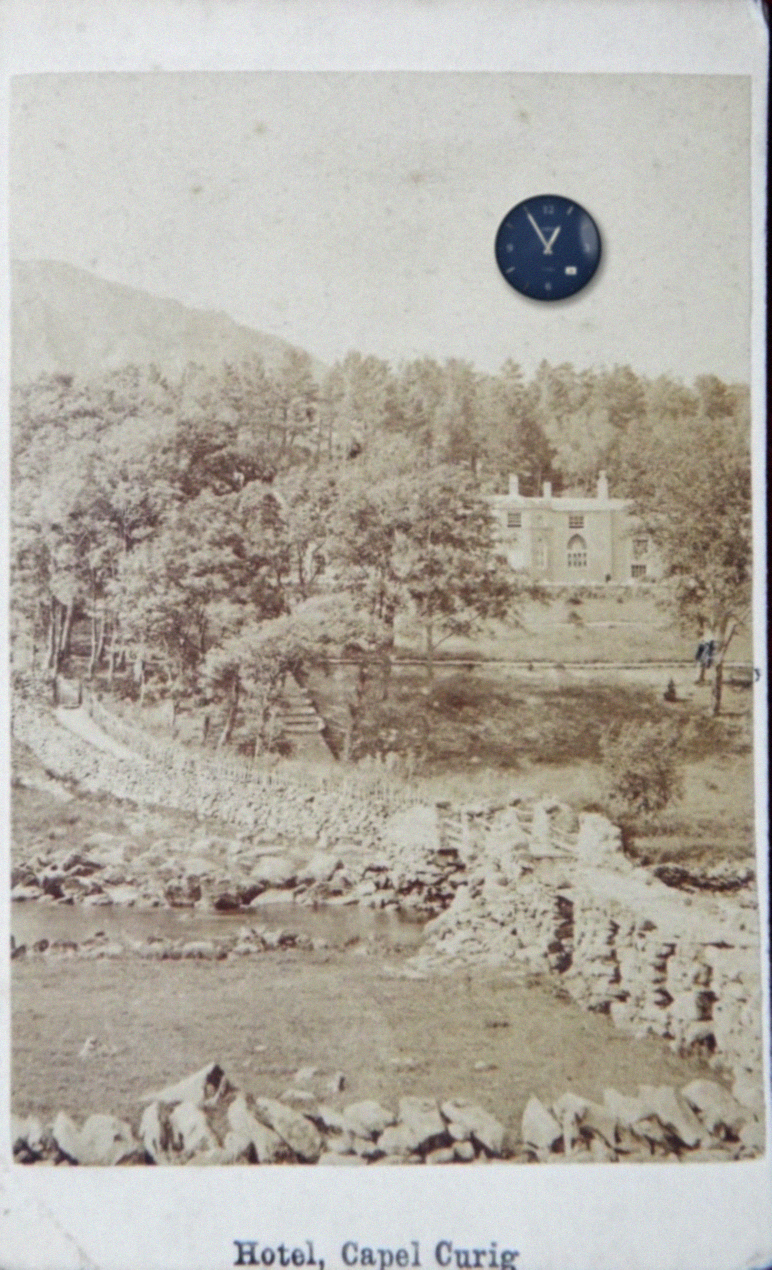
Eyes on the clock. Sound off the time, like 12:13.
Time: 12:55
